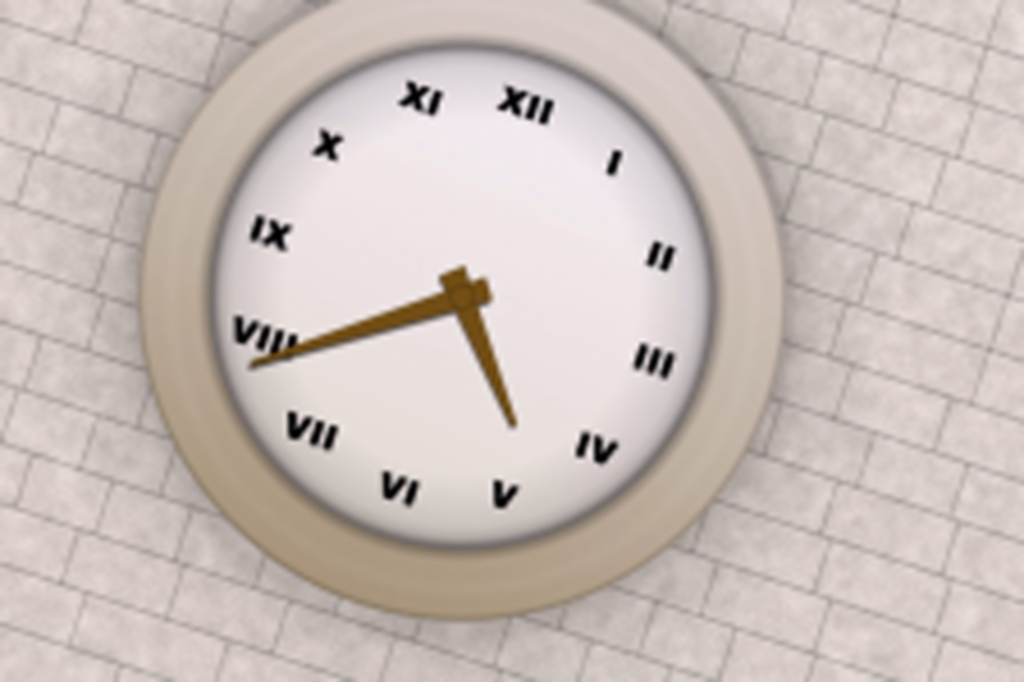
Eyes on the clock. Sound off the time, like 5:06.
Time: 4:39
